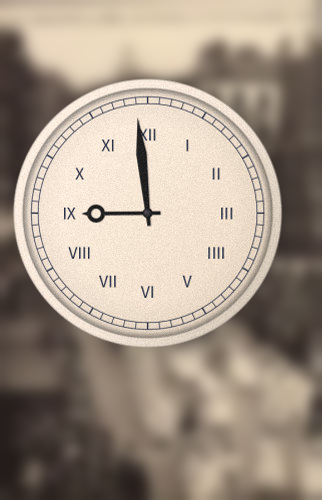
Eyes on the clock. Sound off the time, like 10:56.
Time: 8:59
